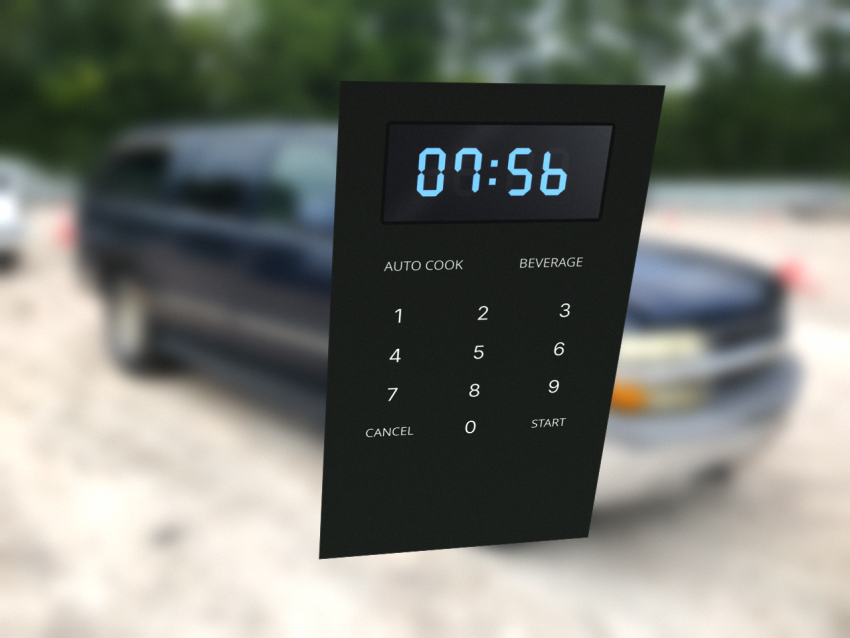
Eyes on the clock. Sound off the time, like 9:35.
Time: 7:56
